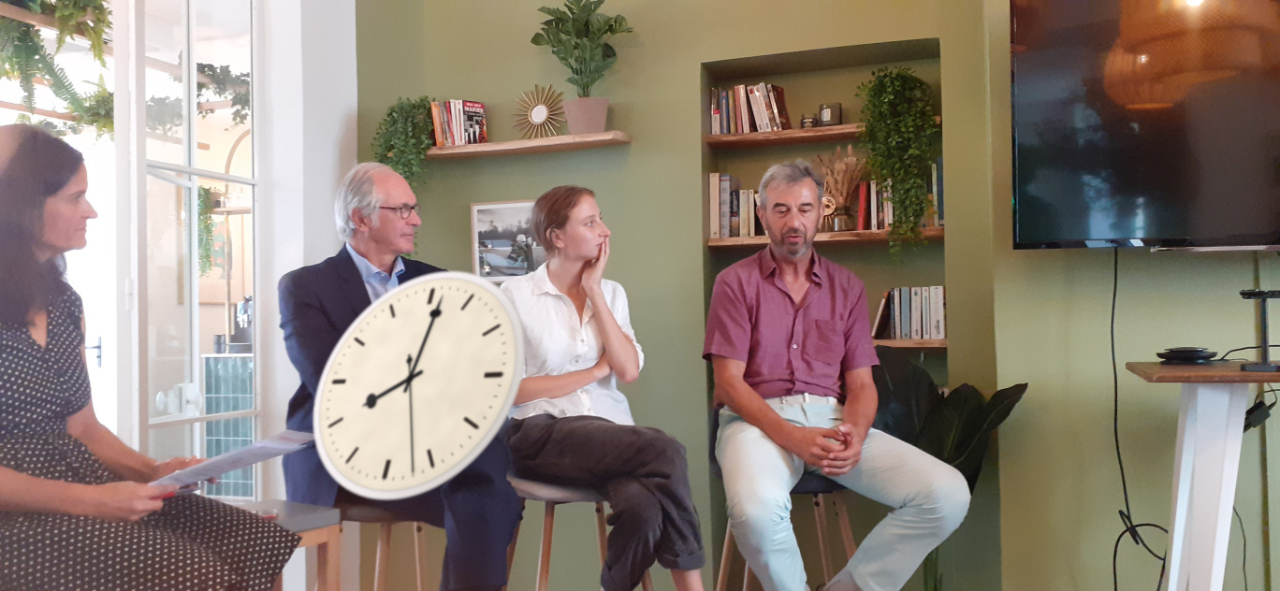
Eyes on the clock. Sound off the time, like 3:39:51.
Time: 8:01:27
